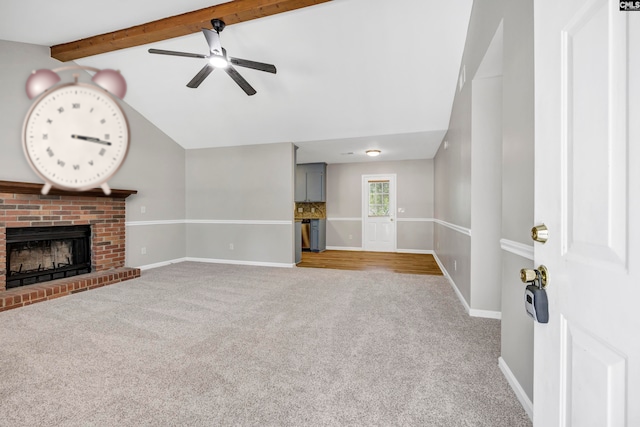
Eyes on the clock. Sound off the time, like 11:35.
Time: 3:17
